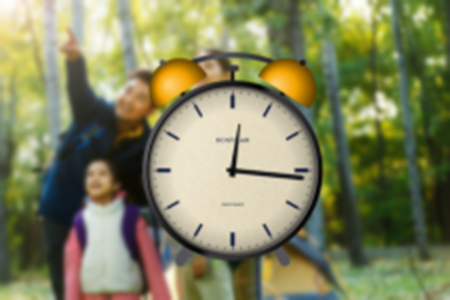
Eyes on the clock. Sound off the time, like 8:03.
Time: 12:16
